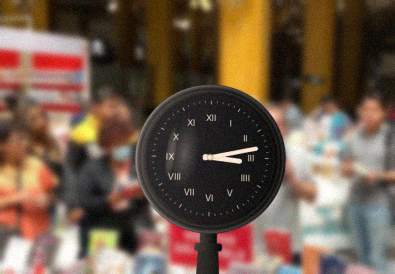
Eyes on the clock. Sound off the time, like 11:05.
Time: 3:13
